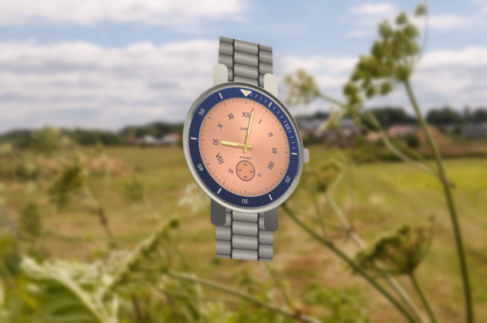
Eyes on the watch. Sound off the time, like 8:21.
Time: 9:02
